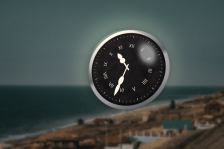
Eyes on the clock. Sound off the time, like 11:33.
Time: 10:32
